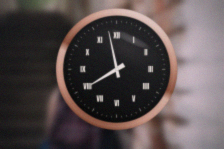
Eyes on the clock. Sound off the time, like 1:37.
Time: 7:58
